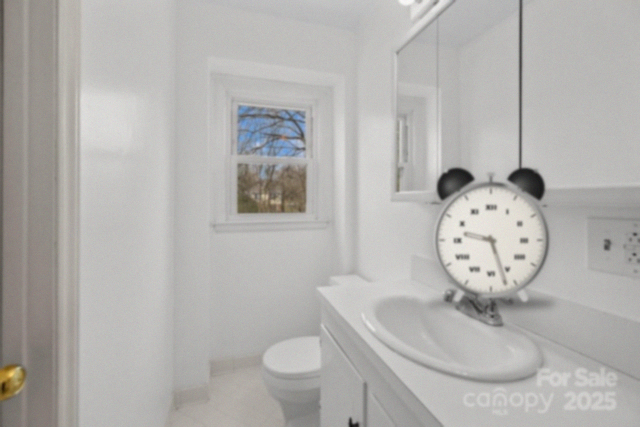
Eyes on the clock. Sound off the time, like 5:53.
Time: 9:27
